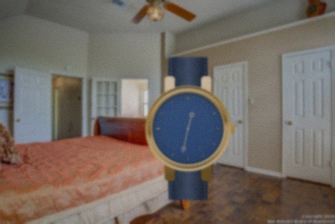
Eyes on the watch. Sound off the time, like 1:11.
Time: 12:32
